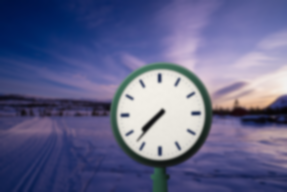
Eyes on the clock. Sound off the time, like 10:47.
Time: 7:37
